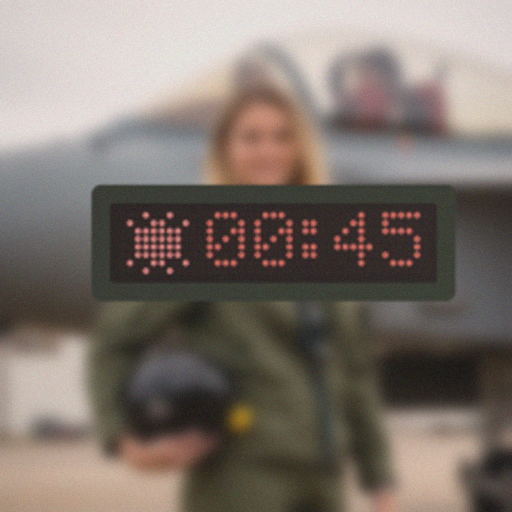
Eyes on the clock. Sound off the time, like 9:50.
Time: 0:45
